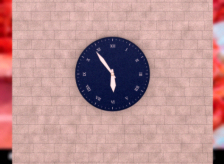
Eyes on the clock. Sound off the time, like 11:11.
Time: 5:54
